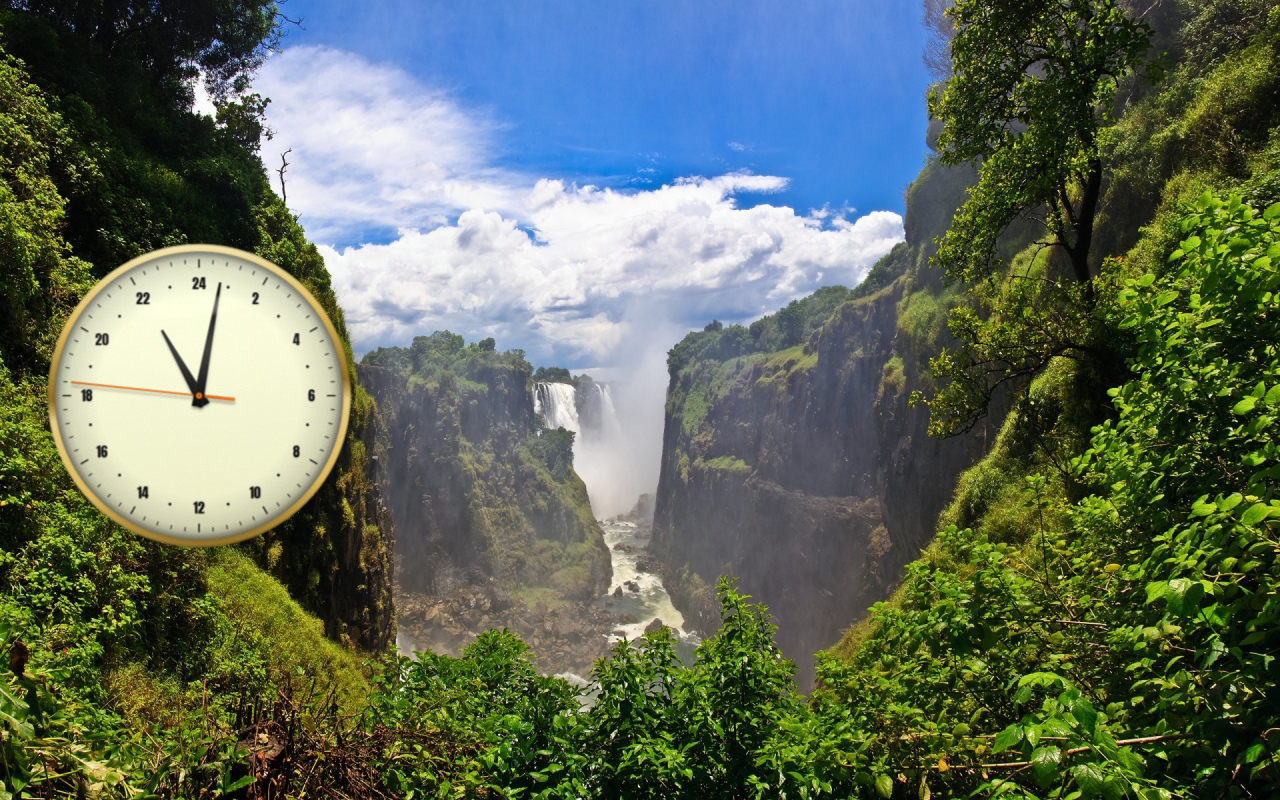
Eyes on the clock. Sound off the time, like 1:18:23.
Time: 22:01:46
